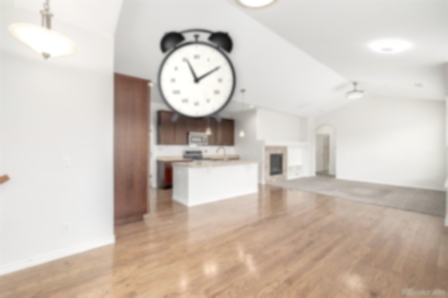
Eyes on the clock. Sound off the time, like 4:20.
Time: 11:10
